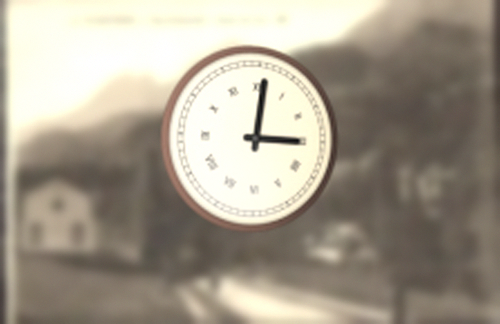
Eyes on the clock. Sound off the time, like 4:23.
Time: 3:01
